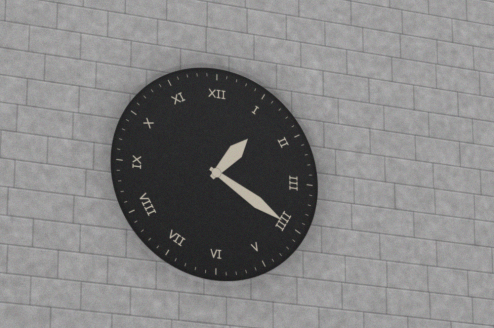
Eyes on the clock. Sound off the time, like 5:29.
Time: 1:20
